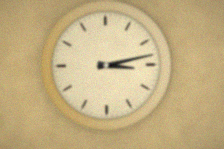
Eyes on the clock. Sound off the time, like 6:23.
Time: 3:13
